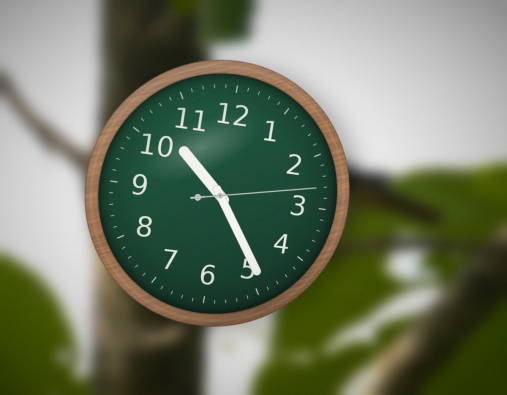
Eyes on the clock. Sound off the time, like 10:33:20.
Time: 10:24:13
